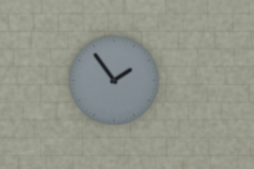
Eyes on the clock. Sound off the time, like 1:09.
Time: 1:54
